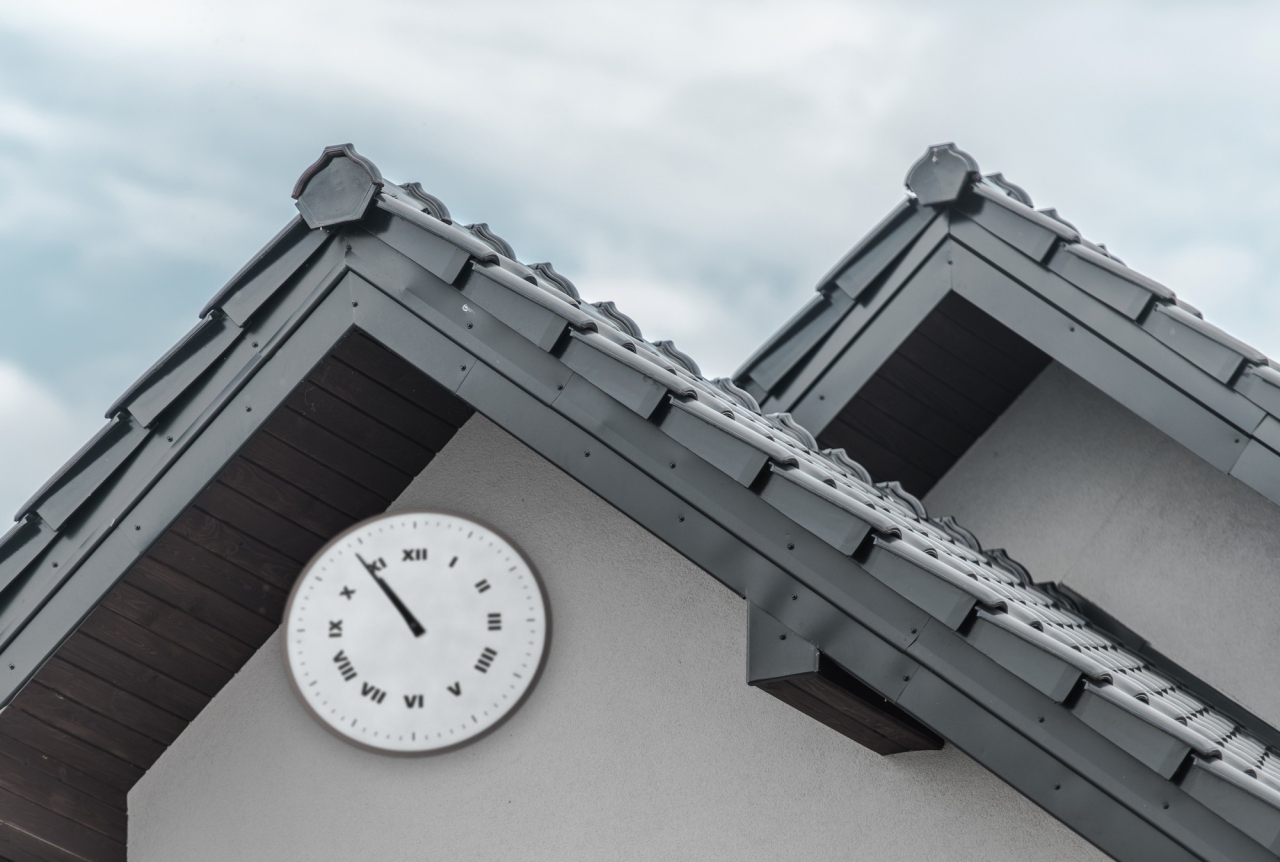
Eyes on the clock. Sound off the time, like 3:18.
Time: 10:54
